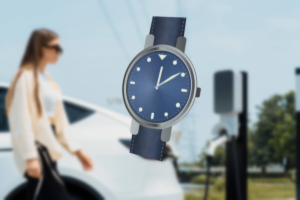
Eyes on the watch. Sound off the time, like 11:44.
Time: 12:09
